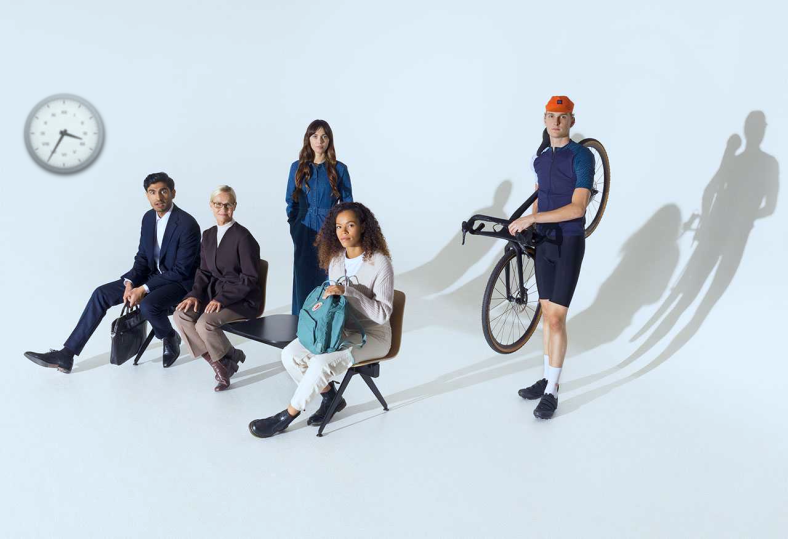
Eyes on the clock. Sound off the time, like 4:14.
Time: 3:35
